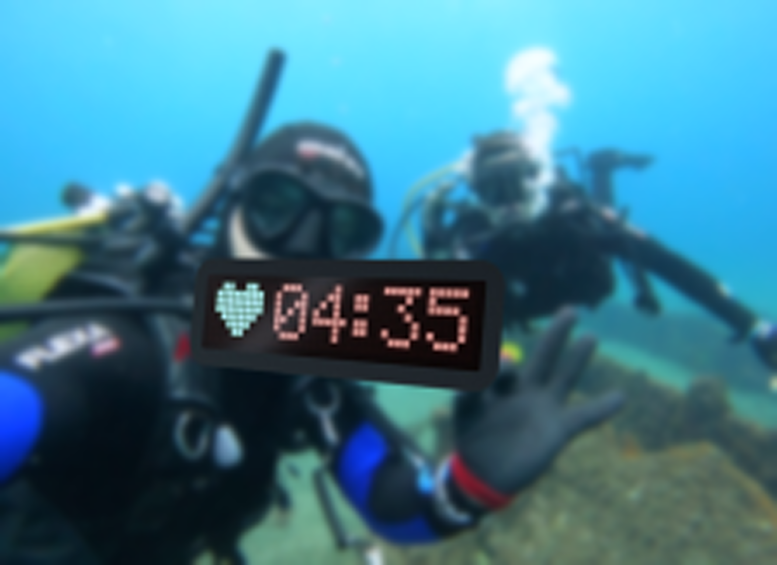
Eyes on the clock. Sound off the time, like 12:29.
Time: 4:35
